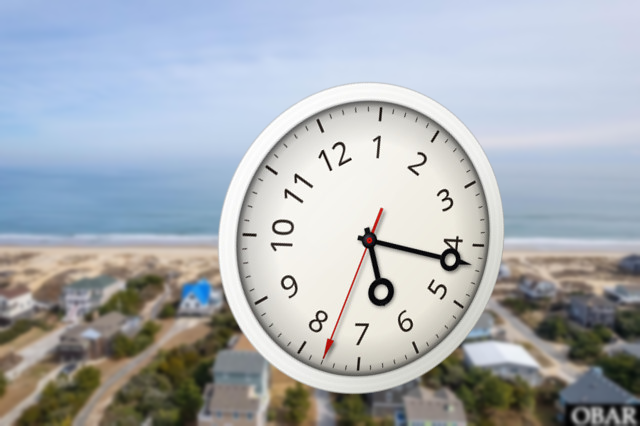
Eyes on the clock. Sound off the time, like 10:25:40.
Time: 6:21:38
